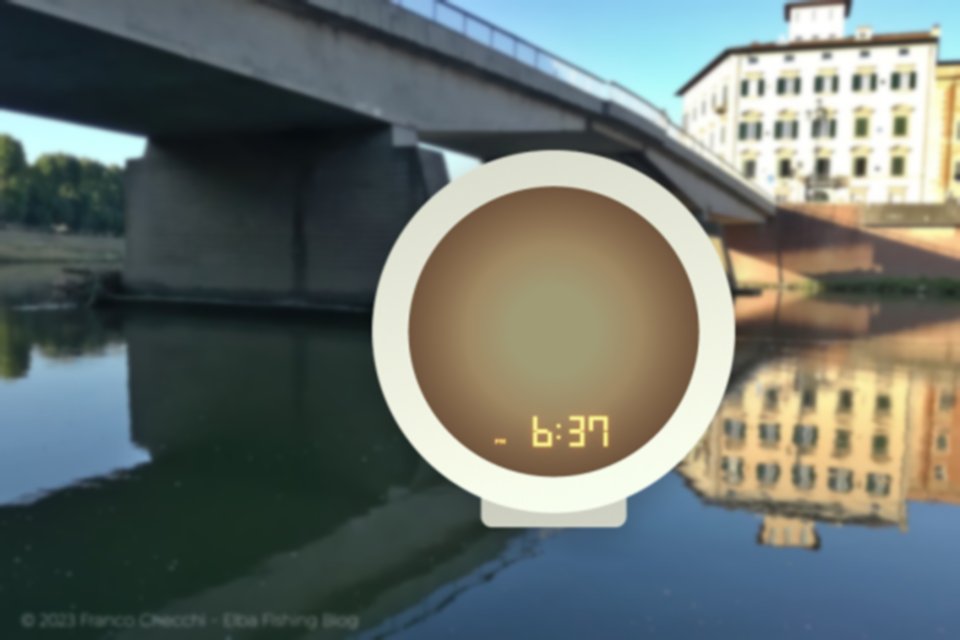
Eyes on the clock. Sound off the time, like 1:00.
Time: 6:37
